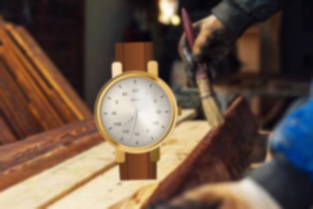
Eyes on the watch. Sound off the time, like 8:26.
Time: 7:32
